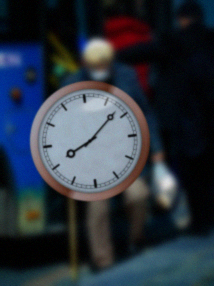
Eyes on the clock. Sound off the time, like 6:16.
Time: 8:08
